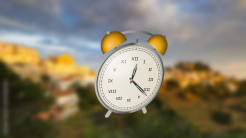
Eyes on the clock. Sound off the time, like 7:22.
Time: 12:22
